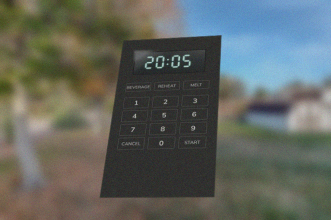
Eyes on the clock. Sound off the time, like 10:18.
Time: 20:05
